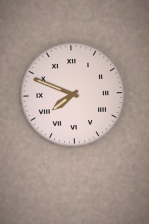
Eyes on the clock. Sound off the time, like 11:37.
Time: 7:49
